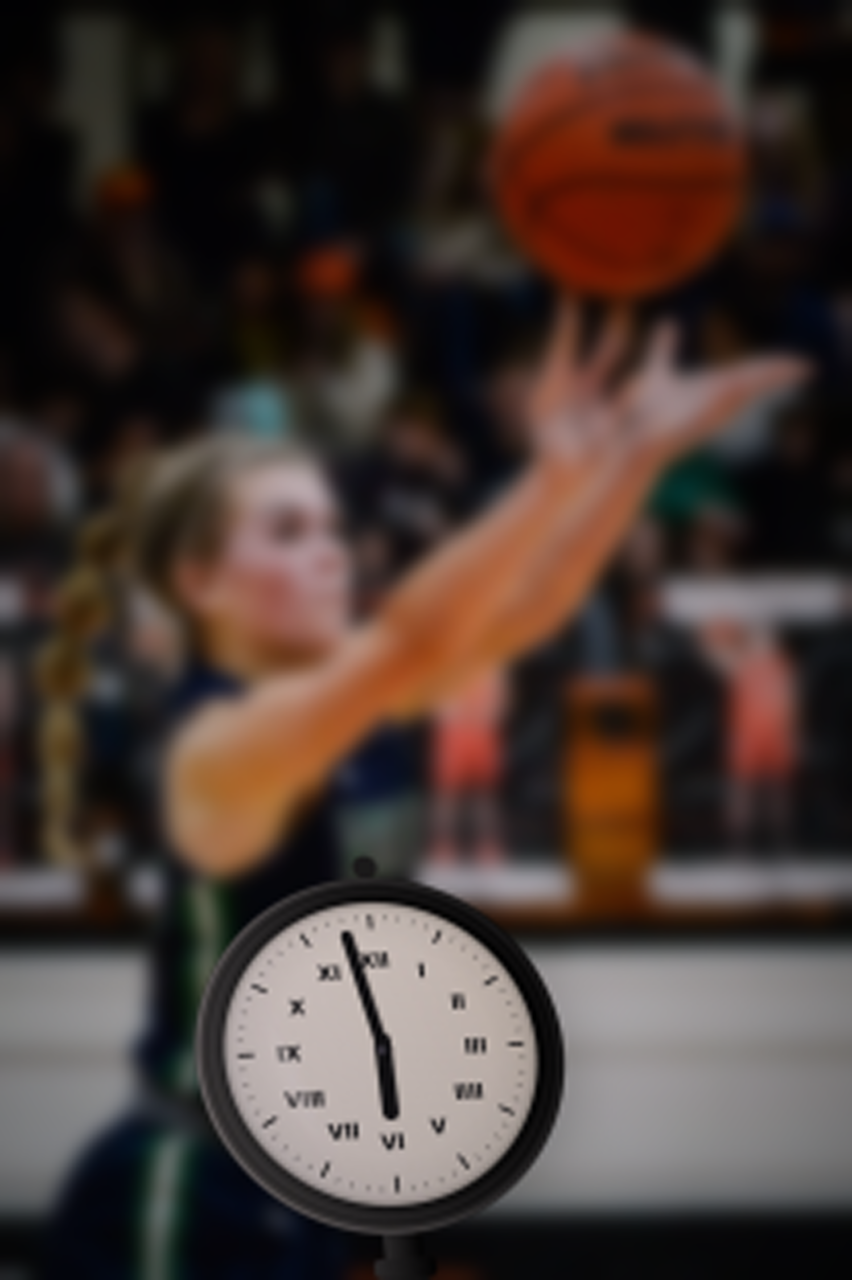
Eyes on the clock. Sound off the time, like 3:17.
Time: 5:58
